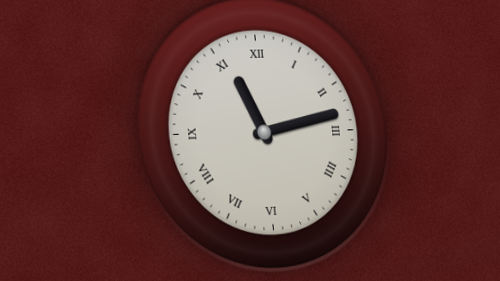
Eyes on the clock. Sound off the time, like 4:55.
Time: 11:13
